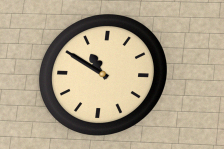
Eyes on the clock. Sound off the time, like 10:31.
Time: 10:50
